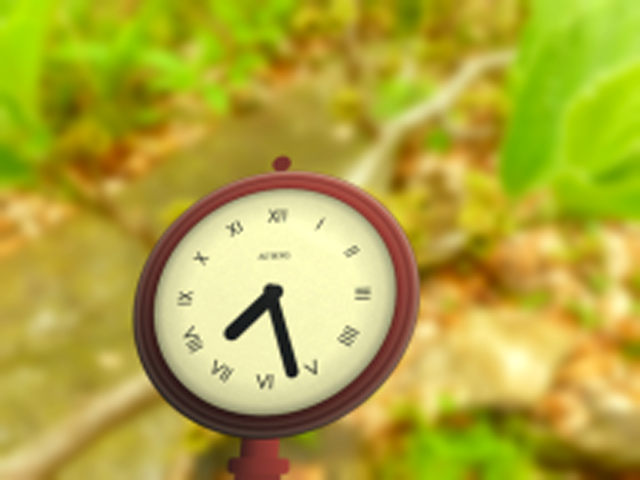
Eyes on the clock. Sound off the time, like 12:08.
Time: 7:27
